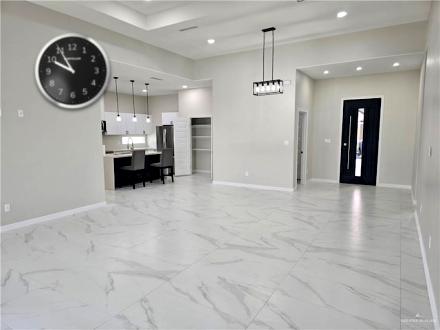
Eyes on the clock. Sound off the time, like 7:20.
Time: 9:55
